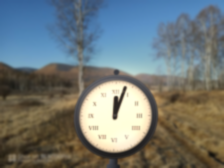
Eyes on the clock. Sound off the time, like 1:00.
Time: 12:03
